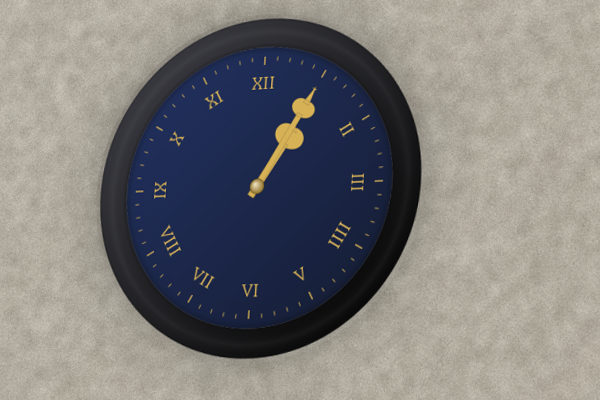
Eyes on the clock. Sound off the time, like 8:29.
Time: 1:05
